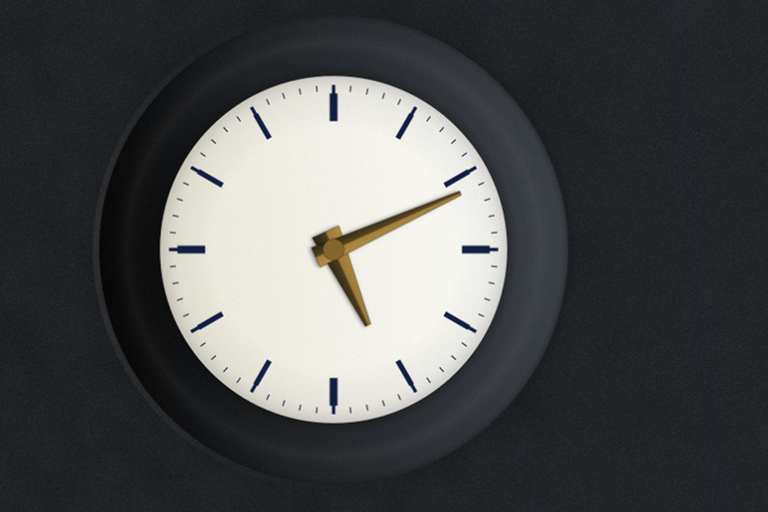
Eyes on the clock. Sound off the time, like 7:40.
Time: 5:11
